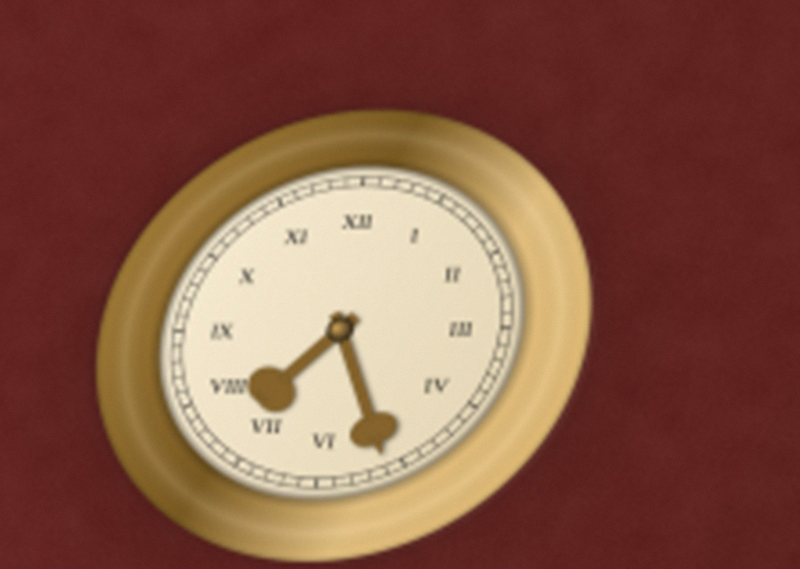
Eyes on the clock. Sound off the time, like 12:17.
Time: 7:26
